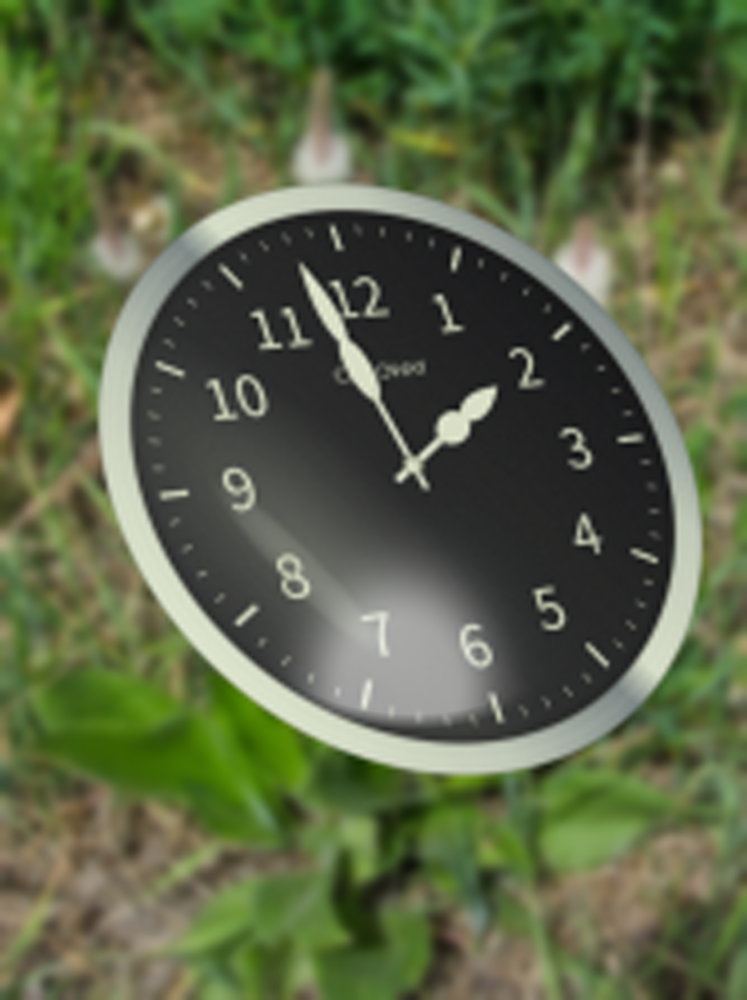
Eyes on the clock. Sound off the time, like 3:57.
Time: 1:58
